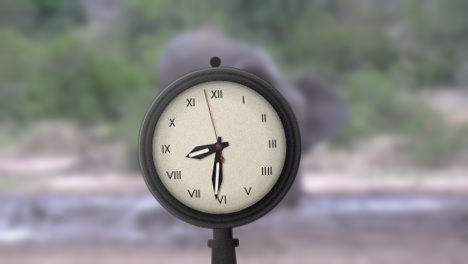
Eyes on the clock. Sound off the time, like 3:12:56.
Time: 8:30:58
